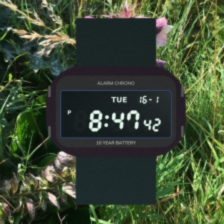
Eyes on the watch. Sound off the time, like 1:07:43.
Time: 8:47:42
